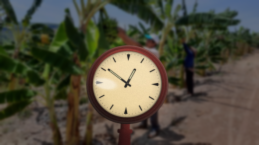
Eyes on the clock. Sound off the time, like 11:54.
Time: 12:51
